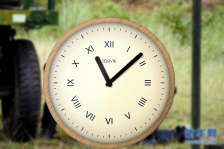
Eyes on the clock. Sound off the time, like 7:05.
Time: 11:08
